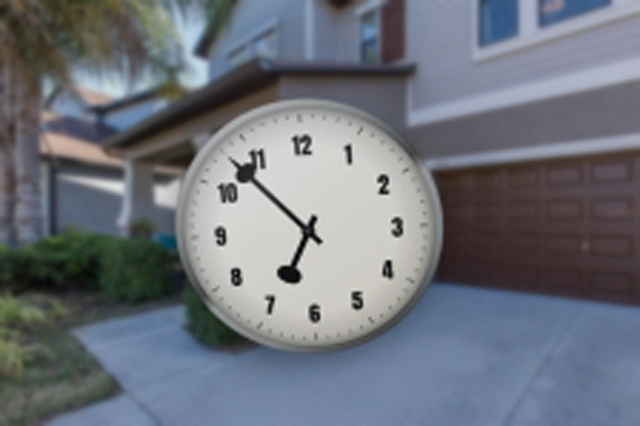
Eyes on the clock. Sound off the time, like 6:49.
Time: 6:53
